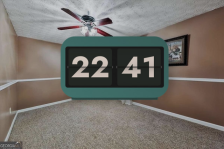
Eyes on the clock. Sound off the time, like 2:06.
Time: 22:41
